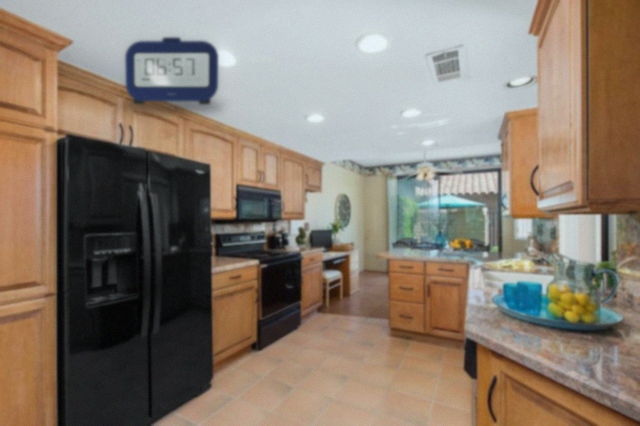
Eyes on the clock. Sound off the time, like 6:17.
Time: 6:57
